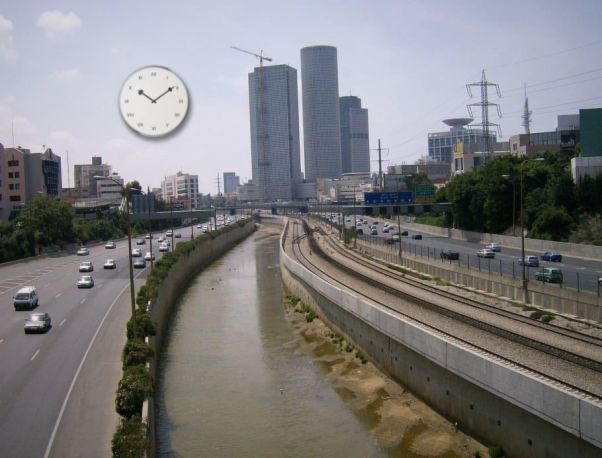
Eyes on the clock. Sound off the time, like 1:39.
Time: 10:09
